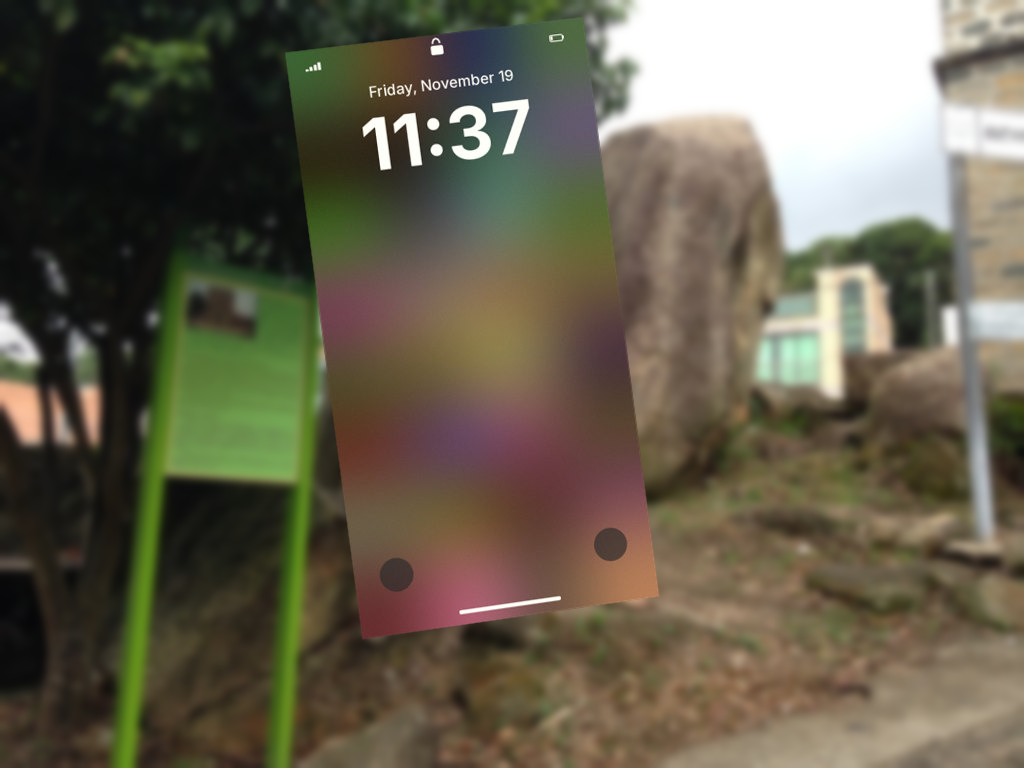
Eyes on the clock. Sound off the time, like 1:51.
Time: 11:37
